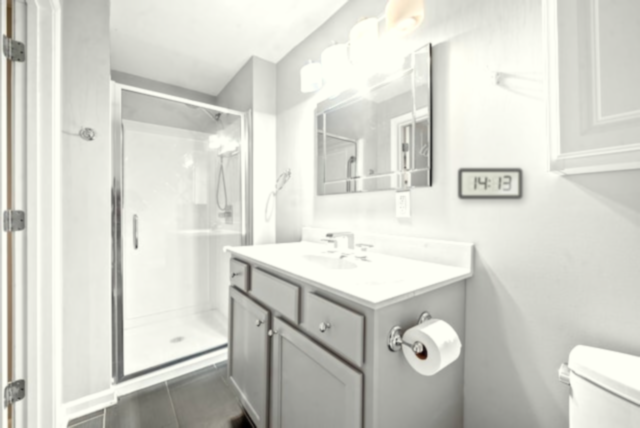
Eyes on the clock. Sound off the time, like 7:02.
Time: 14:13
